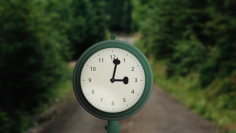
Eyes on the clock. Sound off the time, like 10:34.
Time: 3:02
